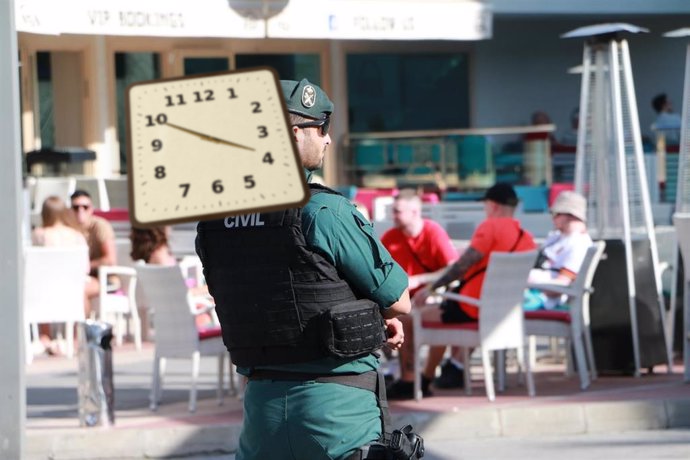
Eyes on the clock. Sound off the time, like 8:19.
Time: 3:50
